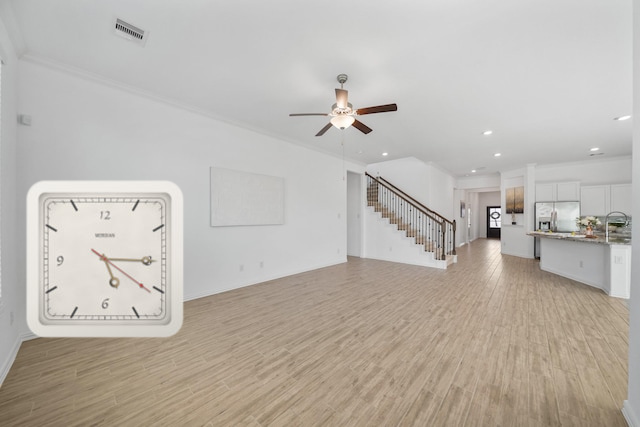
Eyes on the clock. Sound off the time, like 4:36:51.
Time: 5:15:21
